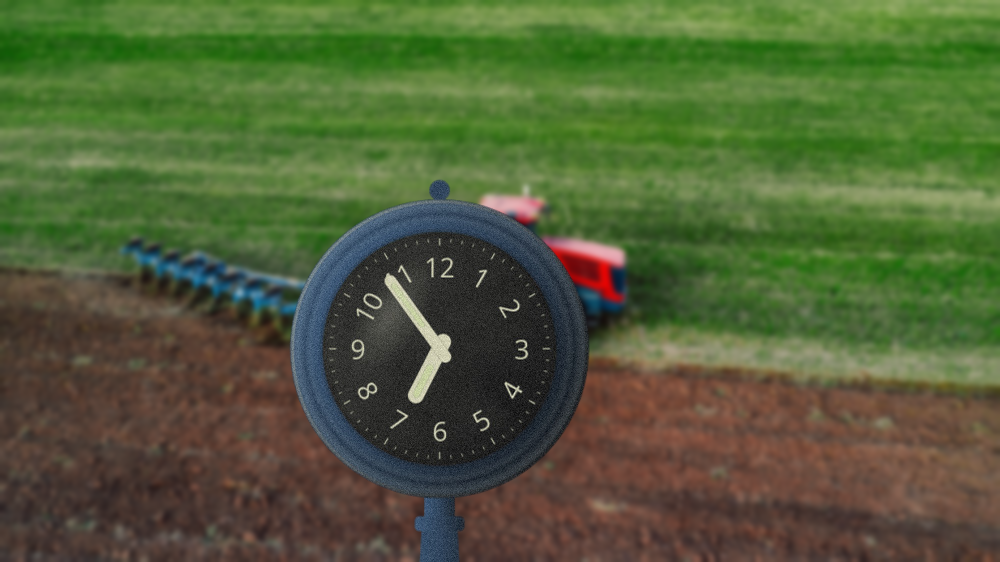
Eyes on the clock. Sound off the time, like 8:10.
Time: 6:54
